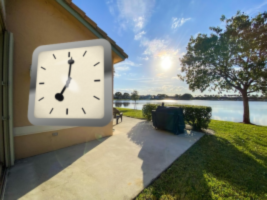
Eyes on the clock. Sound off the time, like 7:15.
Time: 7:01
